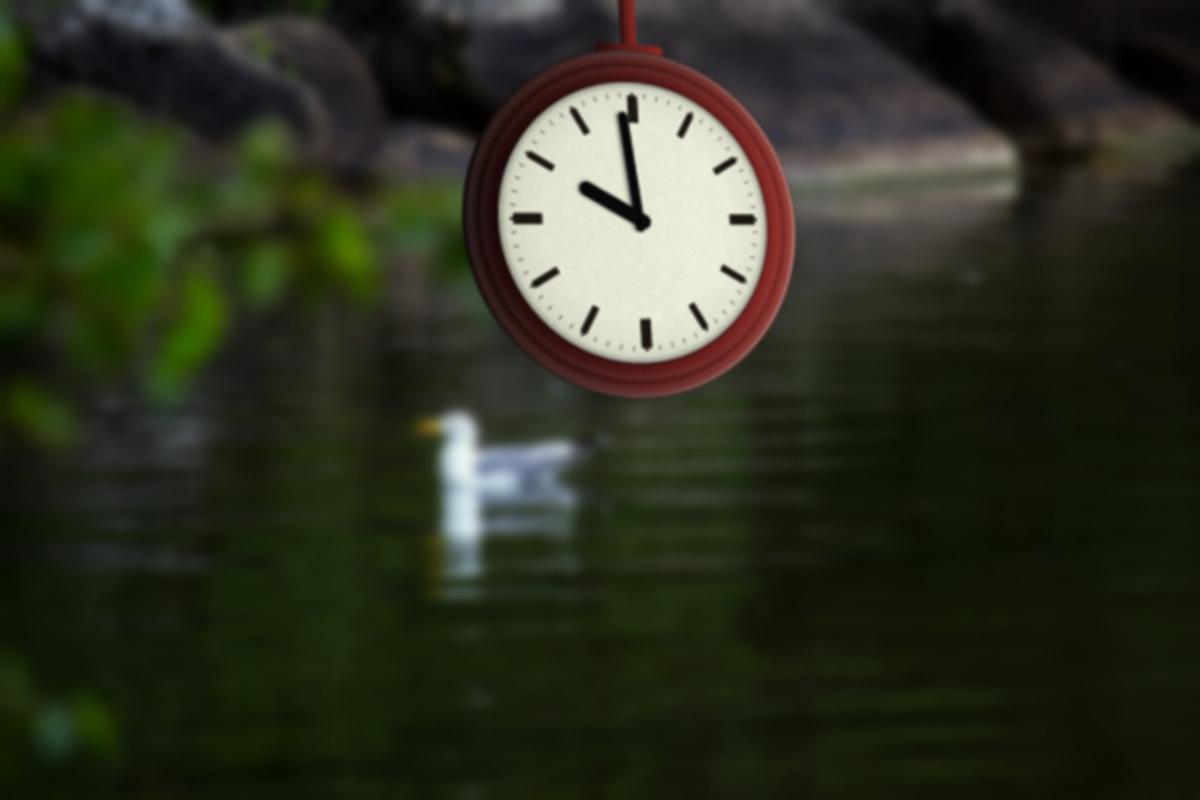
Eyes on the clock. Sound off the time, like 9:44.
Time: 9:59
